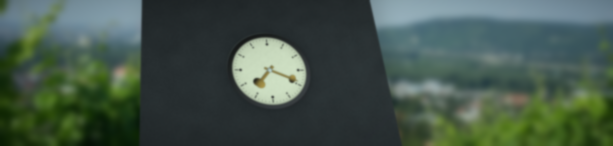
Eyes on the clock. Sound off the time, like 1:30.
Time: 7:19
